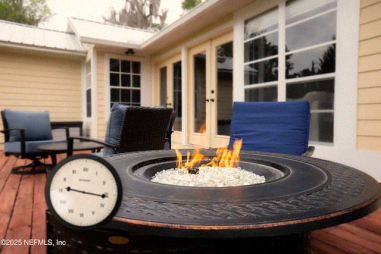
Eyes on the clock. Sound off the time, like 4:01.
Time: 9:16
